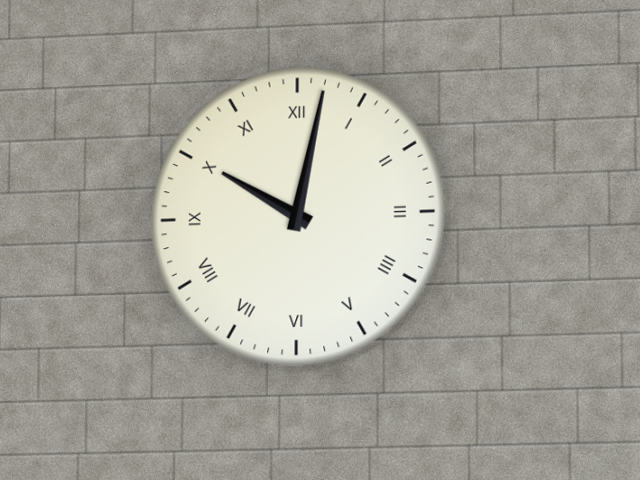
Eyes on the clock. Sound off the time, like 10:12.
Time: 10:02
